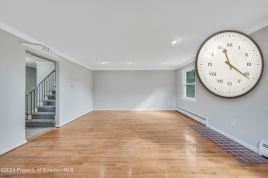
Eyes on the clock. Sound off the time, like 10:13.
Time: 11:21
